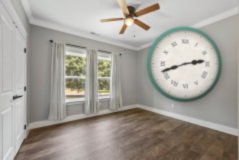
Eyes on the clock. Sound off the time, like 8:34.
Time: 2:42
